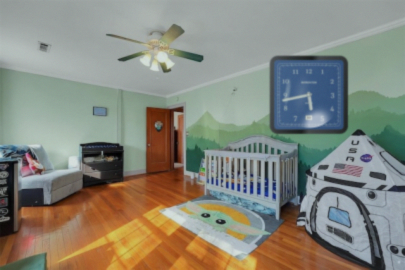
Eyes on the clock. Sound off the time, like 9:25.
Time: 5:43
